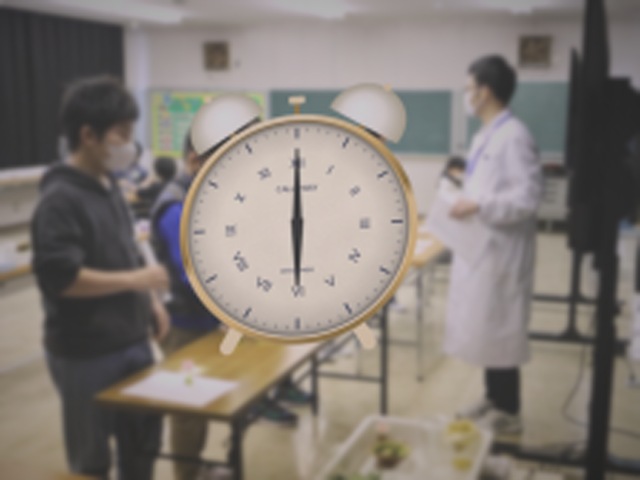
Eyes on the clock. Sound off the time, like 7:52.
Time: 6:00
